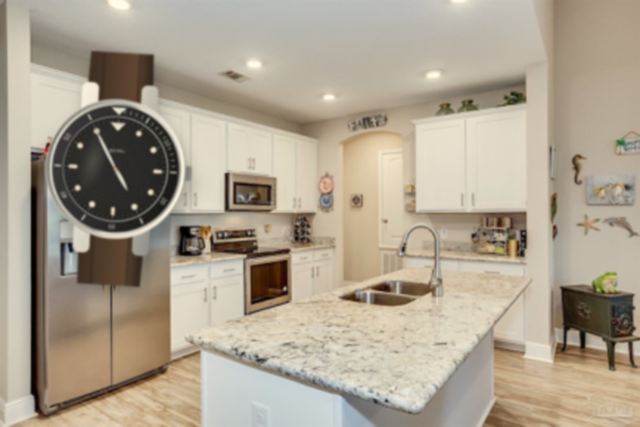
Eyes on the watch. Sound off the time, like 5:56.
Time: 4:55
